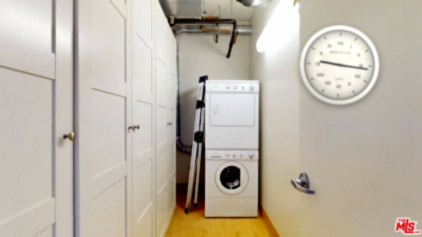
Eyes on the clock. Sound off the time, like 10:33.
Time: 9:16
